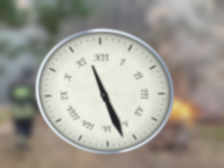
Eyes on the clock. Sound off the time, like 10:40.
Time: 11:27
